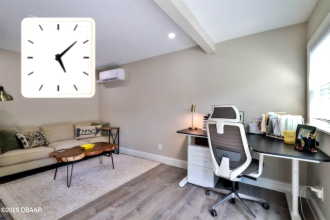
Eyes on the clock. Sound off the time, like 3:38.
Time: 5:08
